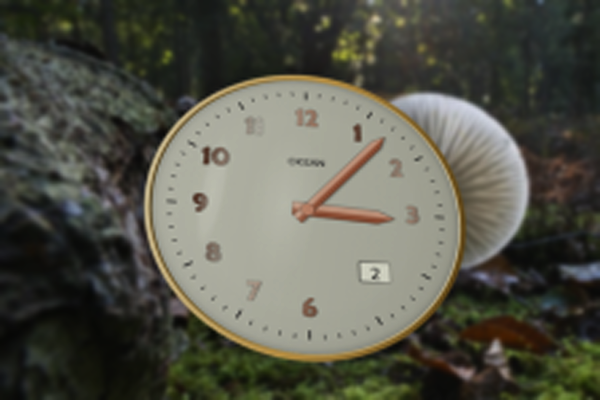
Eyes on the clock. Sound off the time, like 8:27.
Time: 3:07
